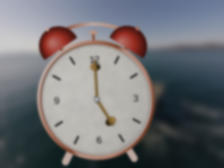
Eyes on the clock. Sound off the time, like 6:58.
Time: 5:00
